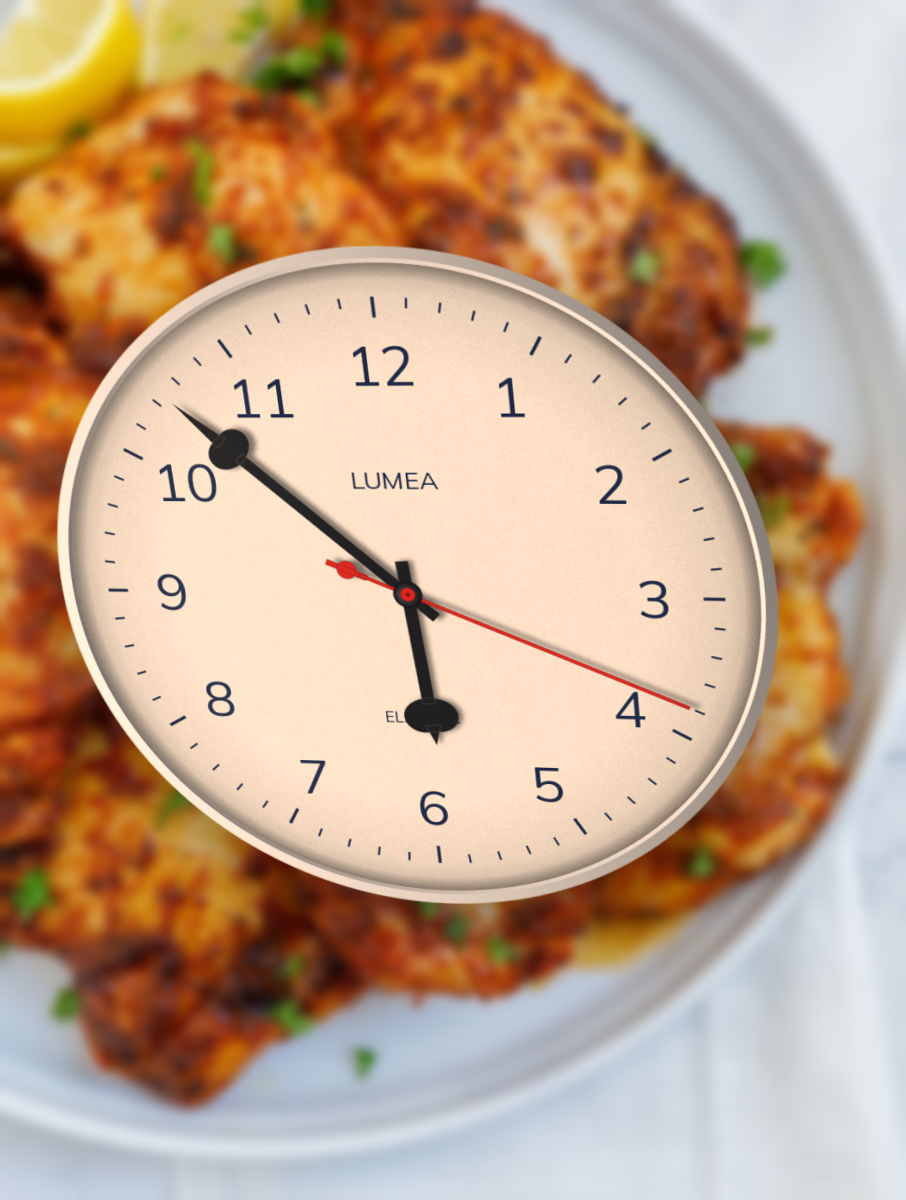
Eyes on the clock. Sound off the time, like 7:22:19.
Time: 5:52:19
